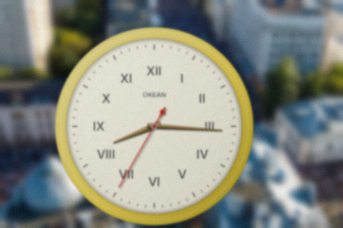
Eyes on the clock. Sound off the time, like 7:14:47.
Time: 8:15:35
